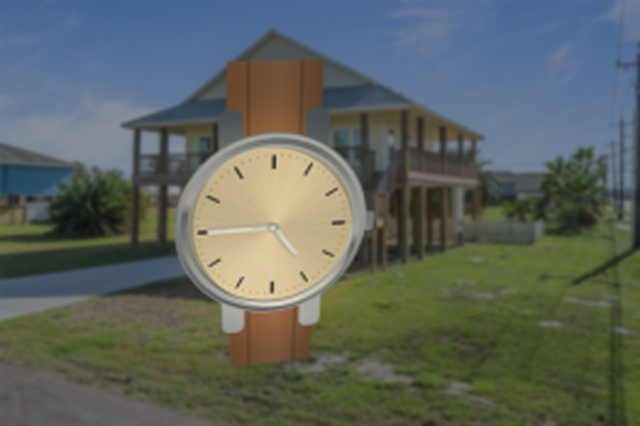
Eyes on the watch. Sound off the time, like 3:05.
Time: 4:45
